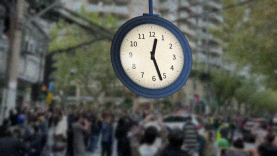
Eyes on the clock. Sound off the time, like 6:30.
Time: 12:27
